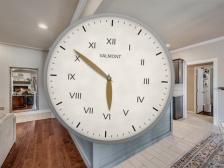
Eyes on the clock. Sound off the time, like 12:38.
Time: 5:51
